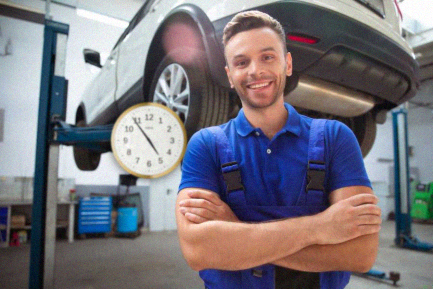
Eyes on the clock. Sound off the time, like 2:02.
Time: 4:54
